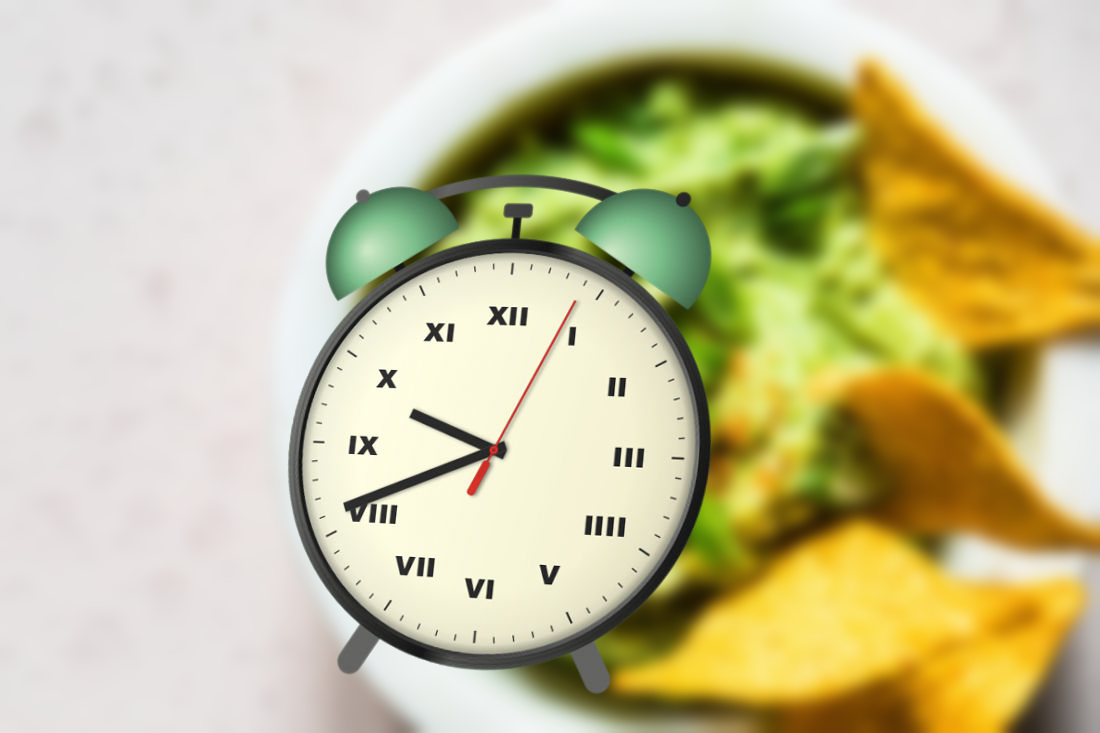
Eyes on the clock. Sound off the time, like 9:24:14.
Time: 9:41:04
